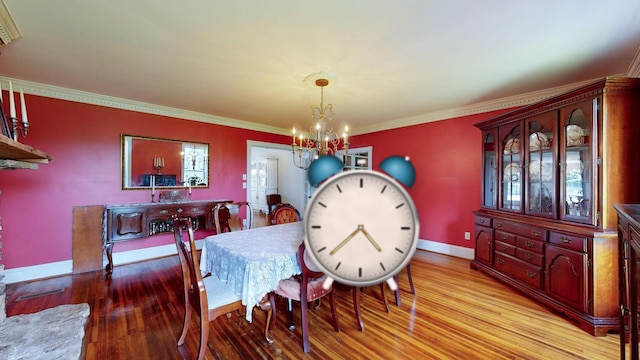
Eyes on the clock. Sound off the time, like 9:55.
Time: 4:38
